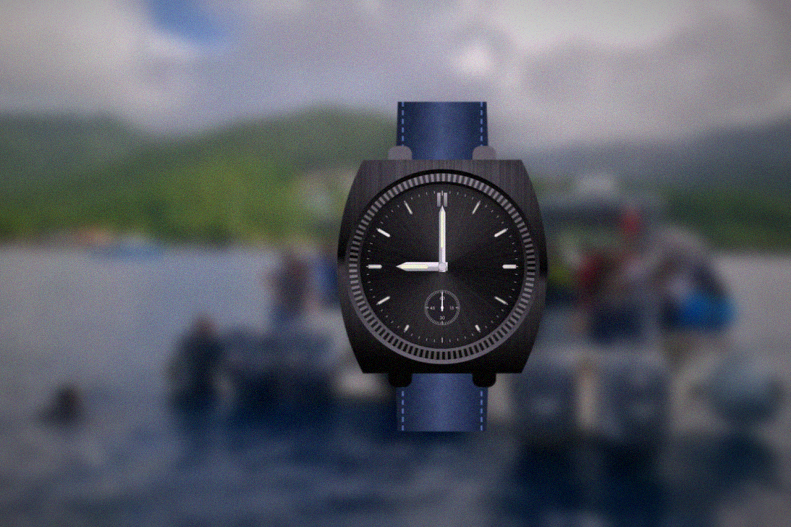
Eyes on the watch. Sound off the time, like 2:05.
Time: 9:00
